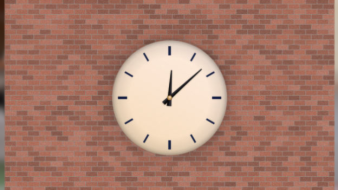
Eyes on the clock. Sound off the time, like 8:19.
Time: 12:08
